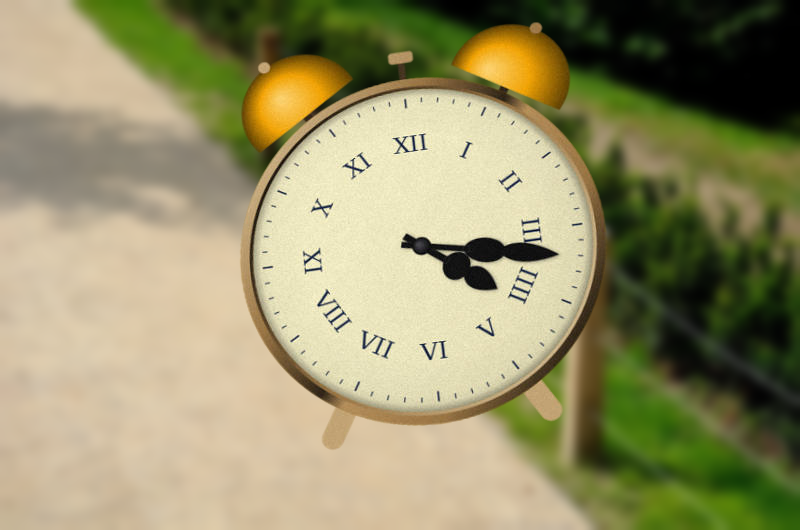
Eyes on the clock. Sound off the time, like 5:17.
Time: 4:17
